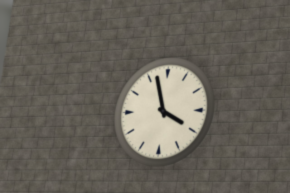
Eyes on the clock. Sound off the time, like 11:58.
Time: 3:57
